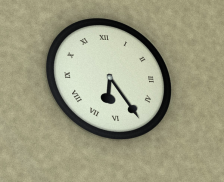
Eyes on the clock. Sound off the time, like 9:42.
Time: 6:25
